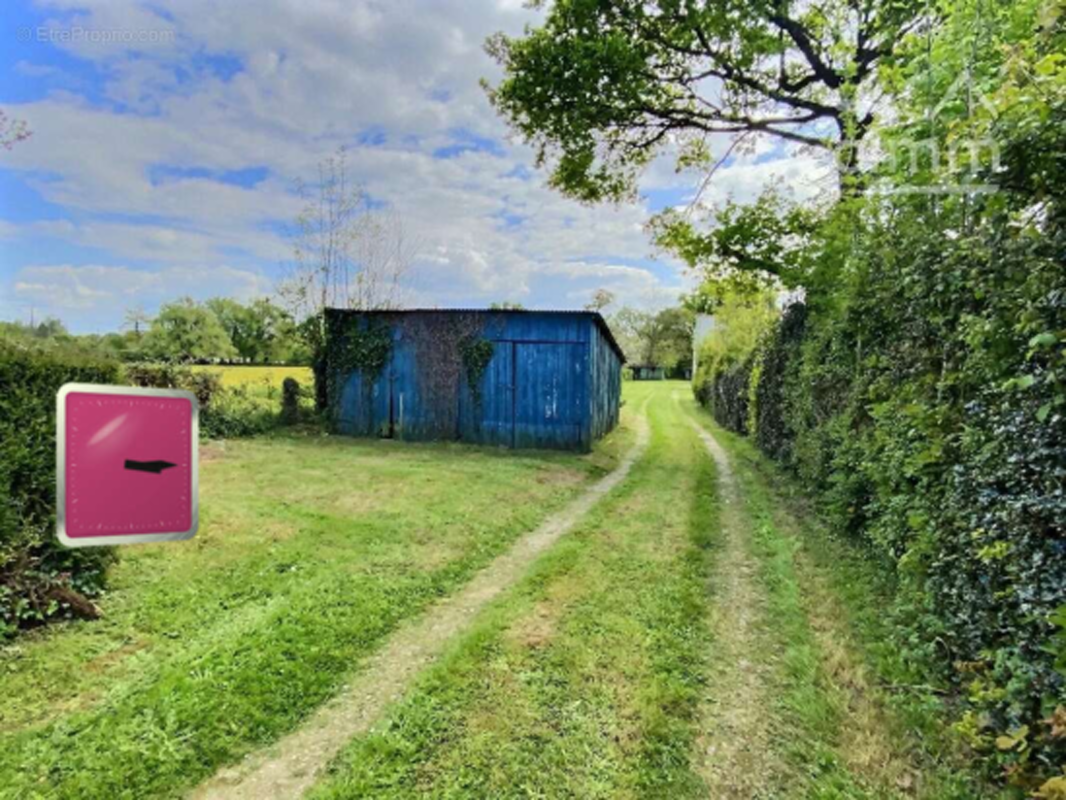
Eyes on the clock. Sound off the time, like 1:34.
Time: 3:15
